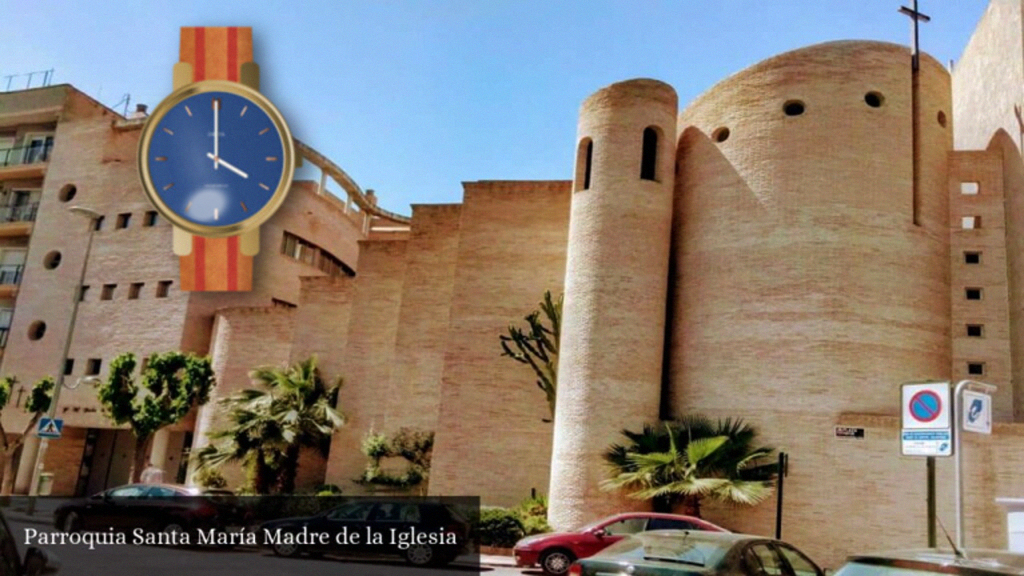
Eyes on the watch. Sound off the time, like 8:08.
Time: 4:00
